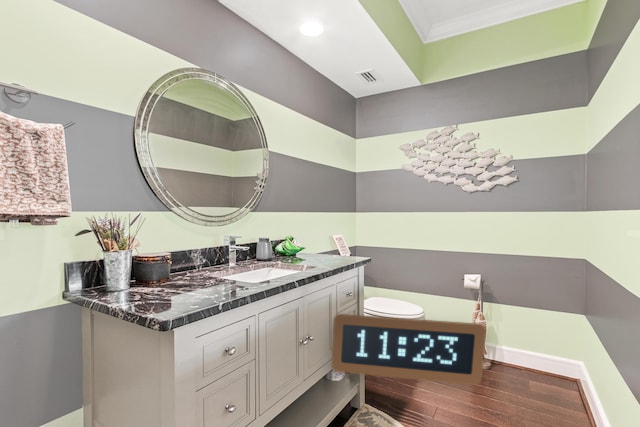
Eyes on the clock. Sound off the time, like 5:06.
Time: 11:23
